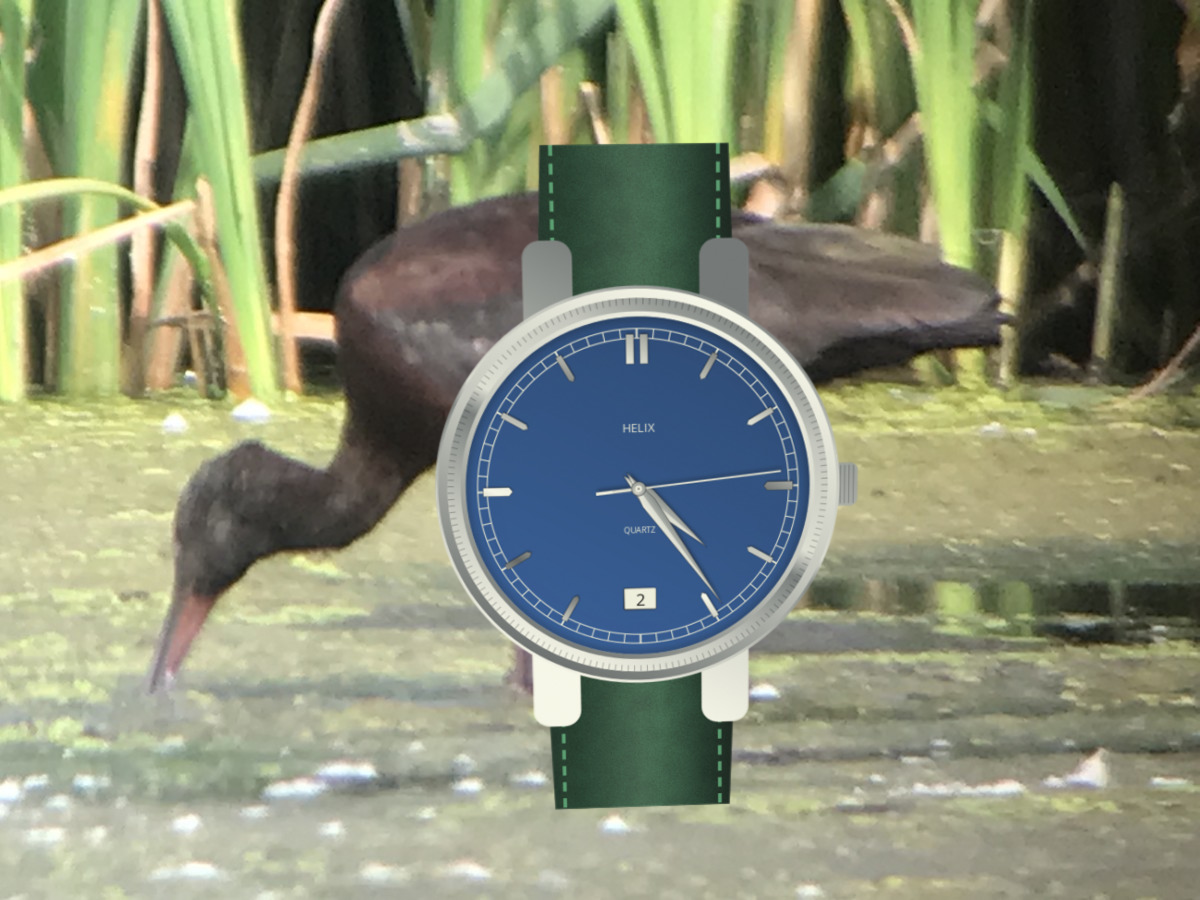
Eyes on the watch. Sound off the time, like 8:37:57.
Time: 4:24:14
